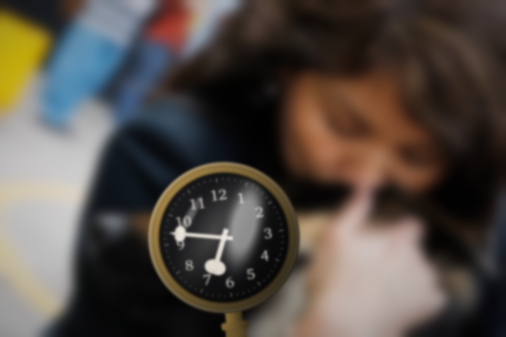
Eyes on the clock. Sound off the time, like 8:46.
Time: 6:47
